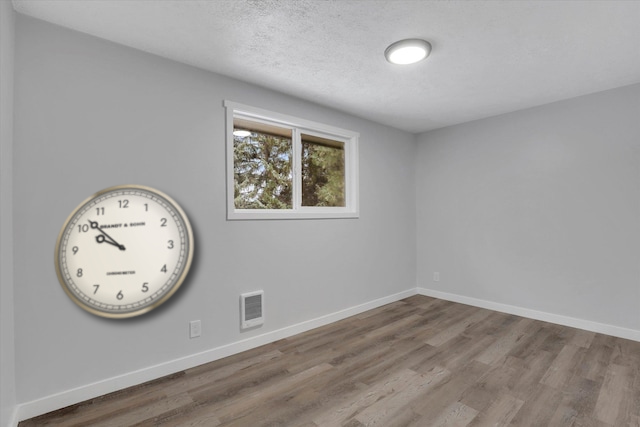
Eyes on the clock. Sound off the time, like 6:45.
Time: 9:52
